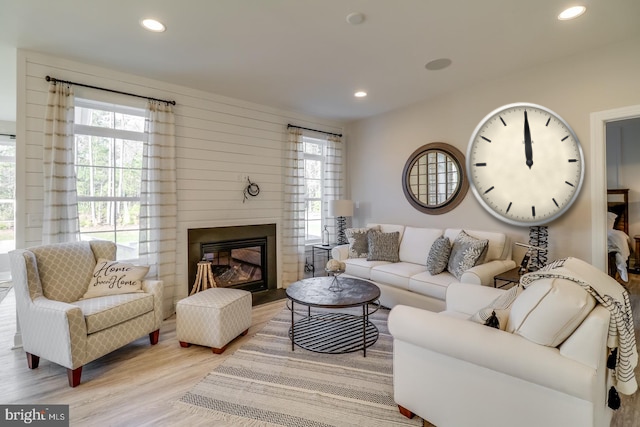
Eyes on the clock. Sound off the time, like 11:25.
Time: 12:00
